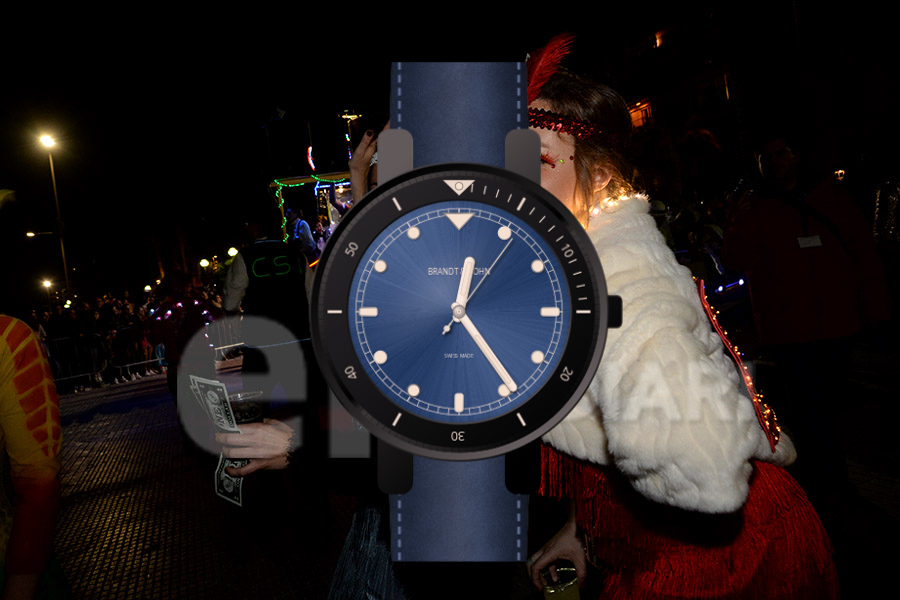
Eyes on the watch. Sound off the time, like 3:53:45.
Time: 12:24:06
